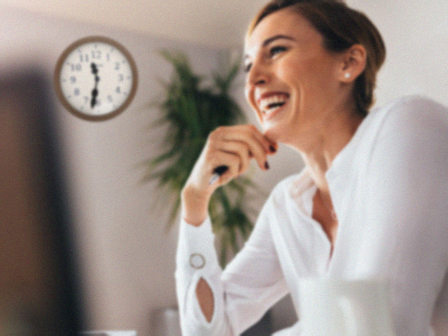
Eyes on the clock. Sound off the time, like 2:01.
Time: 11:32
